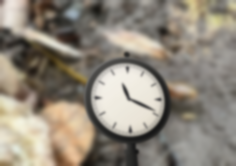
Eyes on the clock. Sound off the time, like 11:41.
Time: 11:19
